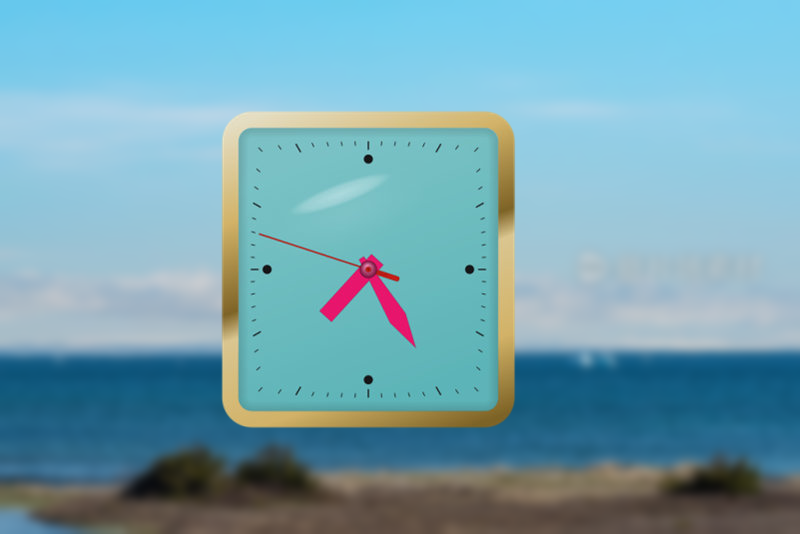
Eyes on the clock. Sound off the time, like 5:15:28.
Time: 7:24:48
